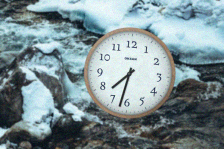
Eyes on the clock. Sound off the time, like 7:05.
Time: 7:32
